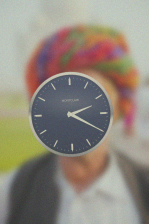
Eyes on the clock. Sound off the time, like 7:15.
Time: 2:20
